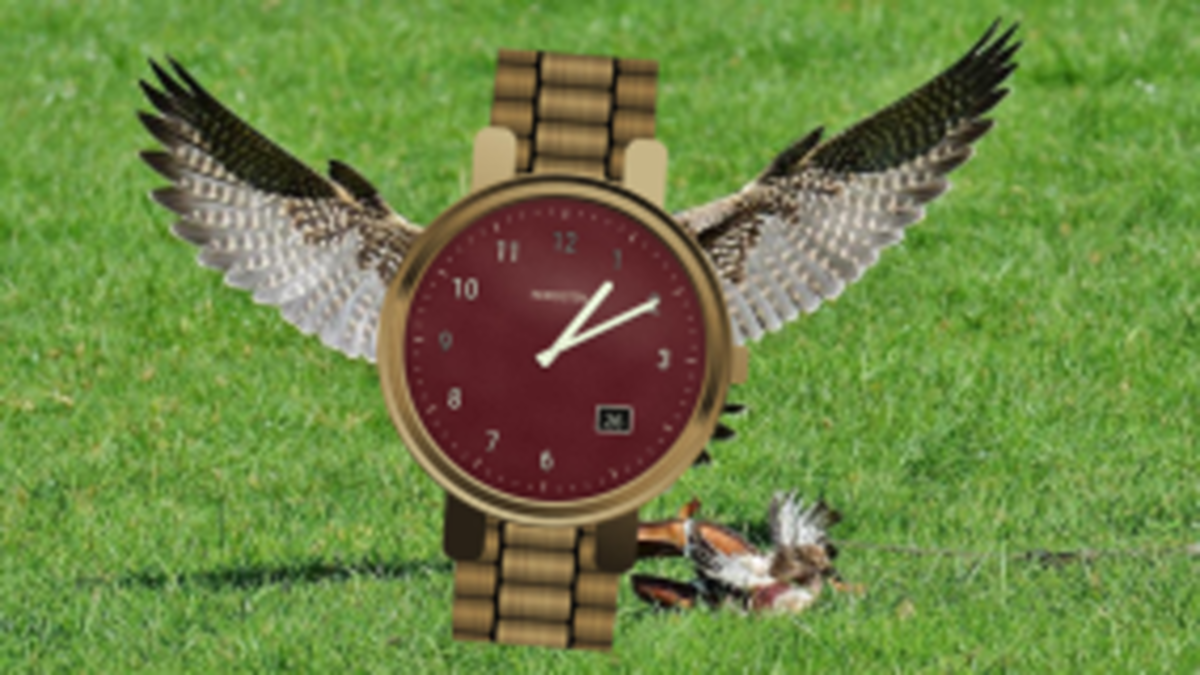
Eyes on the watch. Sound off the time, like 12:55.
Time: 1:10
